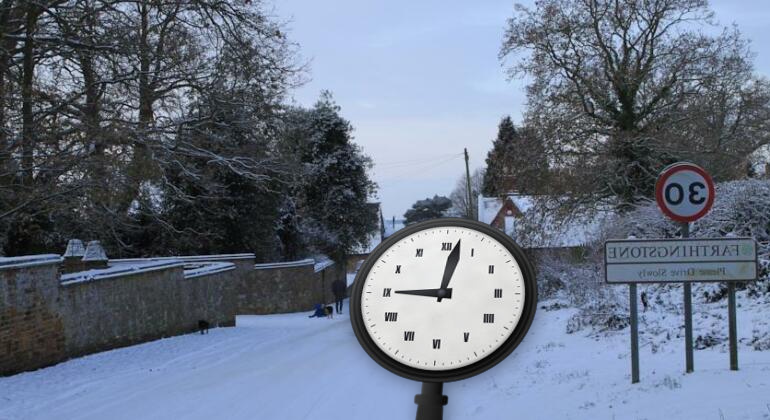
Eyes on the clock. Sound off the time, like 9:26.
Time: 9:02
